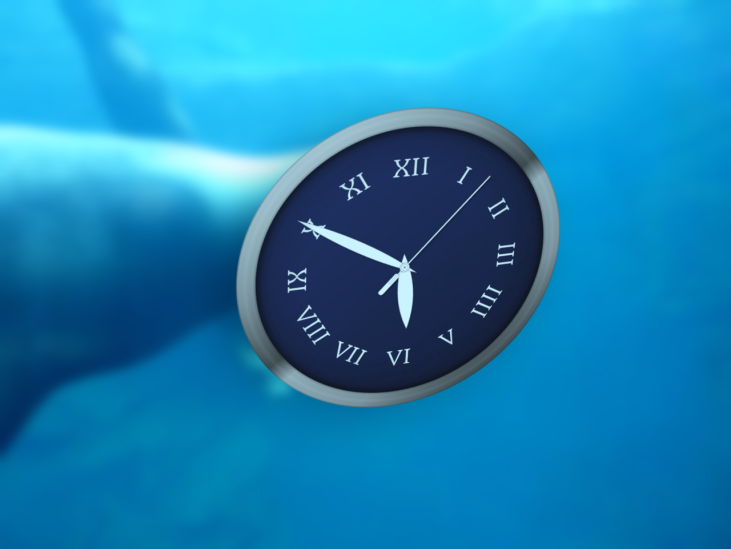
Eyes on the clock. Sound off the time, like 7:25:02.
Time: 5:50:07
